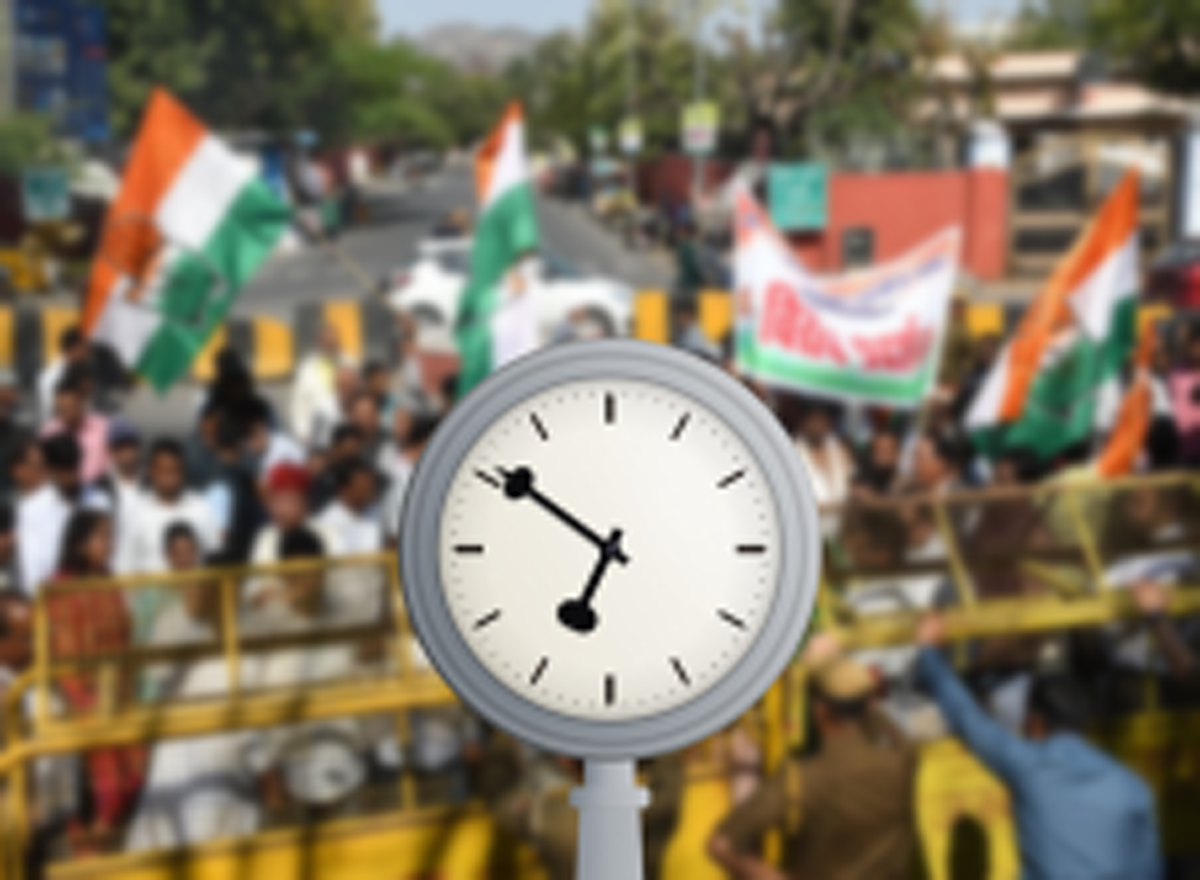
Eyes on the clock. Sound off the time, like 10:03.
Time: 6:51
